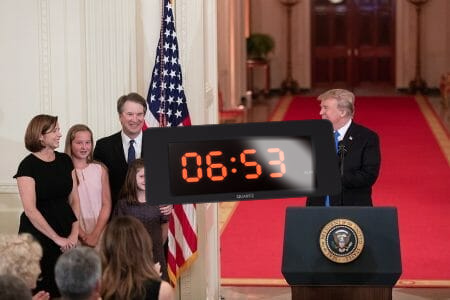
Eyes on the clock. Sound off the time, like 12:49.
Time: 6:53
